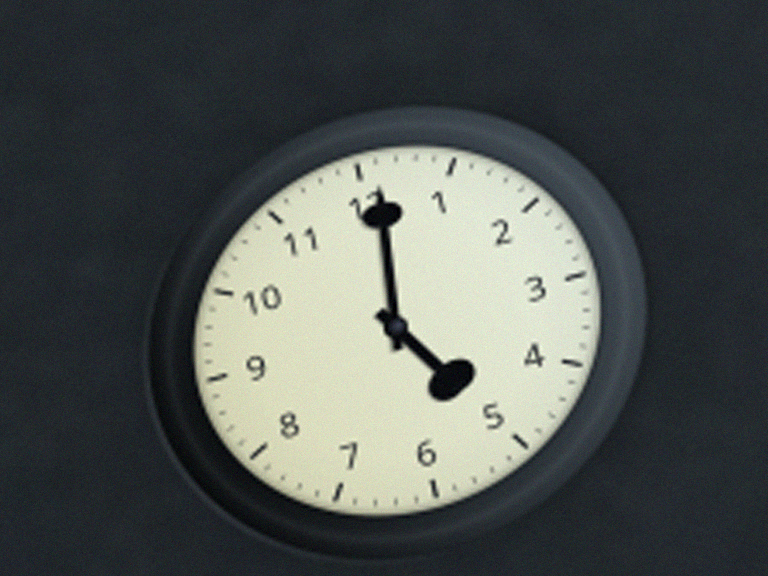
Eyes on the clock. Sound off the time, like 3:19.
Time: 5:01
